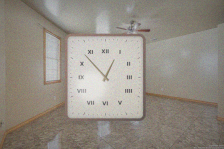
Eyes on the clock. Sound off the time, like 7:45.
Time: 12:53
